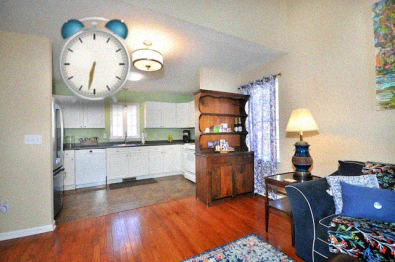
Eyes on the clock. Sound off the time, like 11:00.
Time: 6:32
